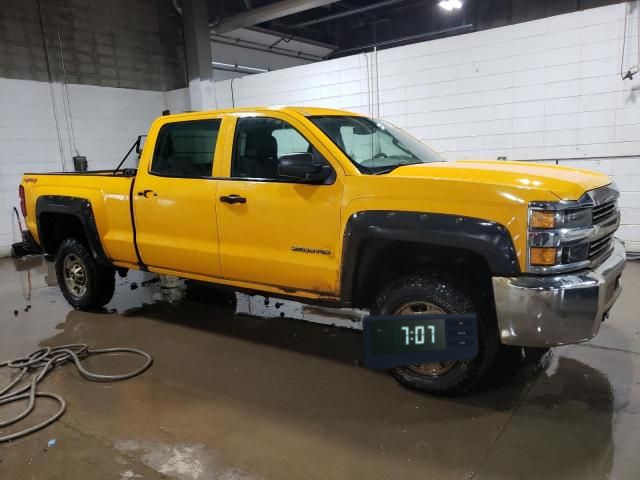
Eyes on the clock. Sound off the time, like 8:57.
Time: 7:07
